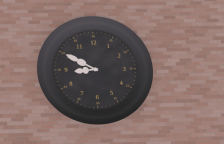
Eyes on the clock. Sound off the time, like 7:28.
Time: 8:50
